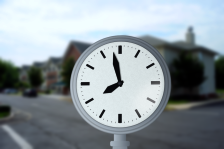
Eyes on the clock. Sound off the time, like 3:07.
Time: 7:58
